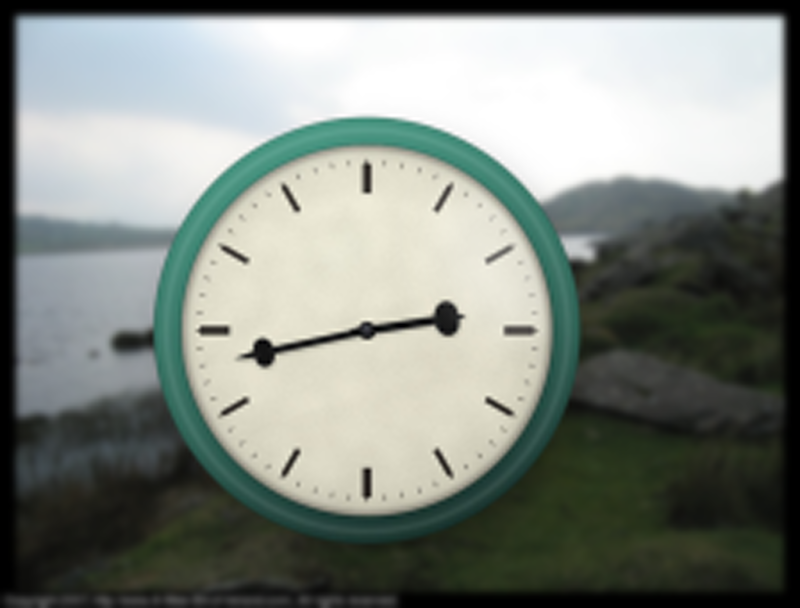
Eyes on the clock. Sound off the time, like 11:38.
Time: 2:43
